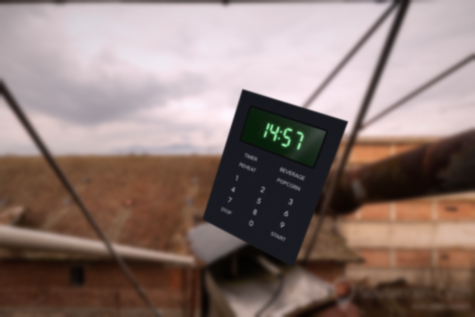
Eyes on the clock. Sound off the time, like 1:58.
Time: 14:57
